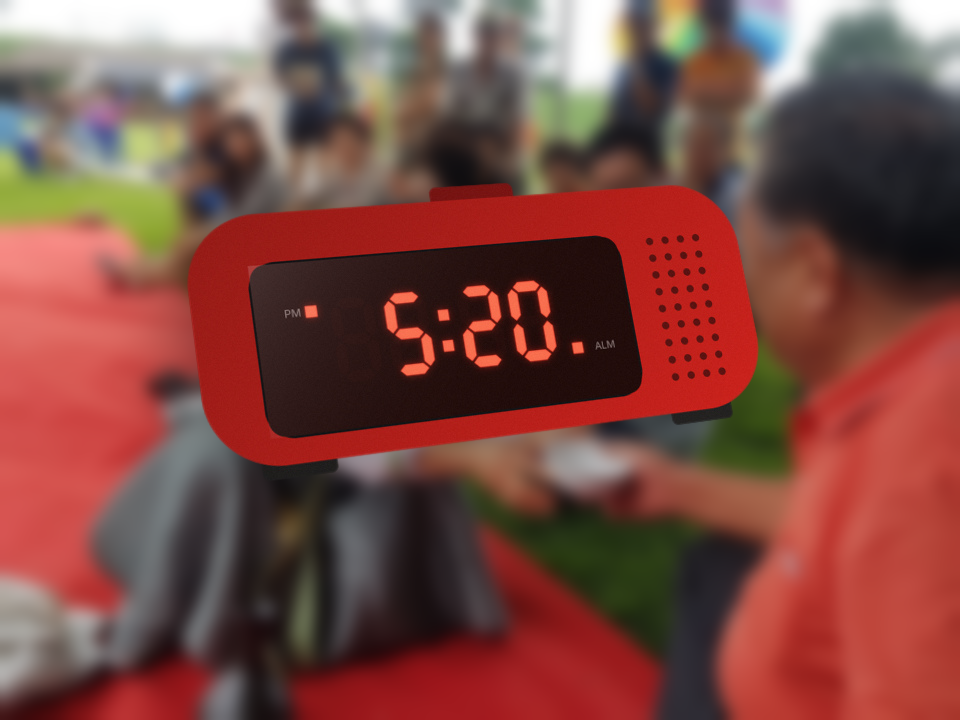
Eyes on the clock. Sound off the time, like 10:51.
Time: 5:20
